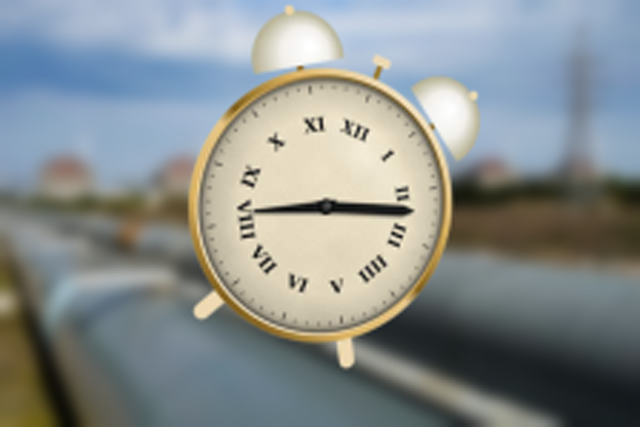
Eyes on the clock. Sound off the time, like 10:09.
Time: 8:12
